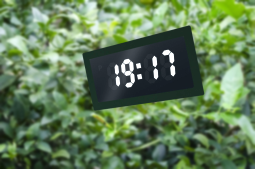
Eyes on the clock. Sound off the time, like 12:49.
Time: 19:17
